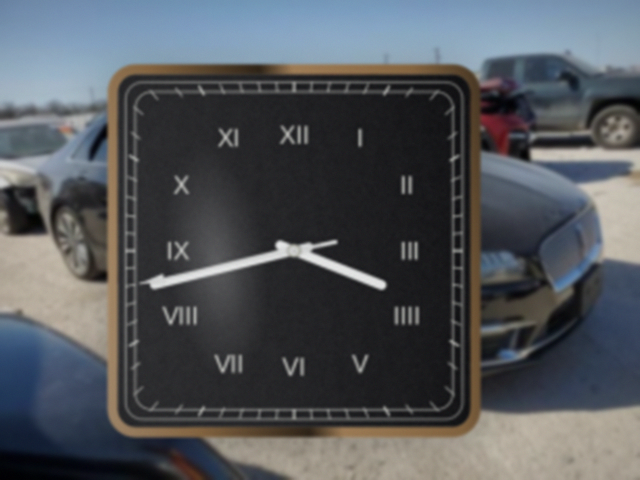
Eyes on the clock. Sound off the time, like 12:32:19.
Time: 3:42:43
